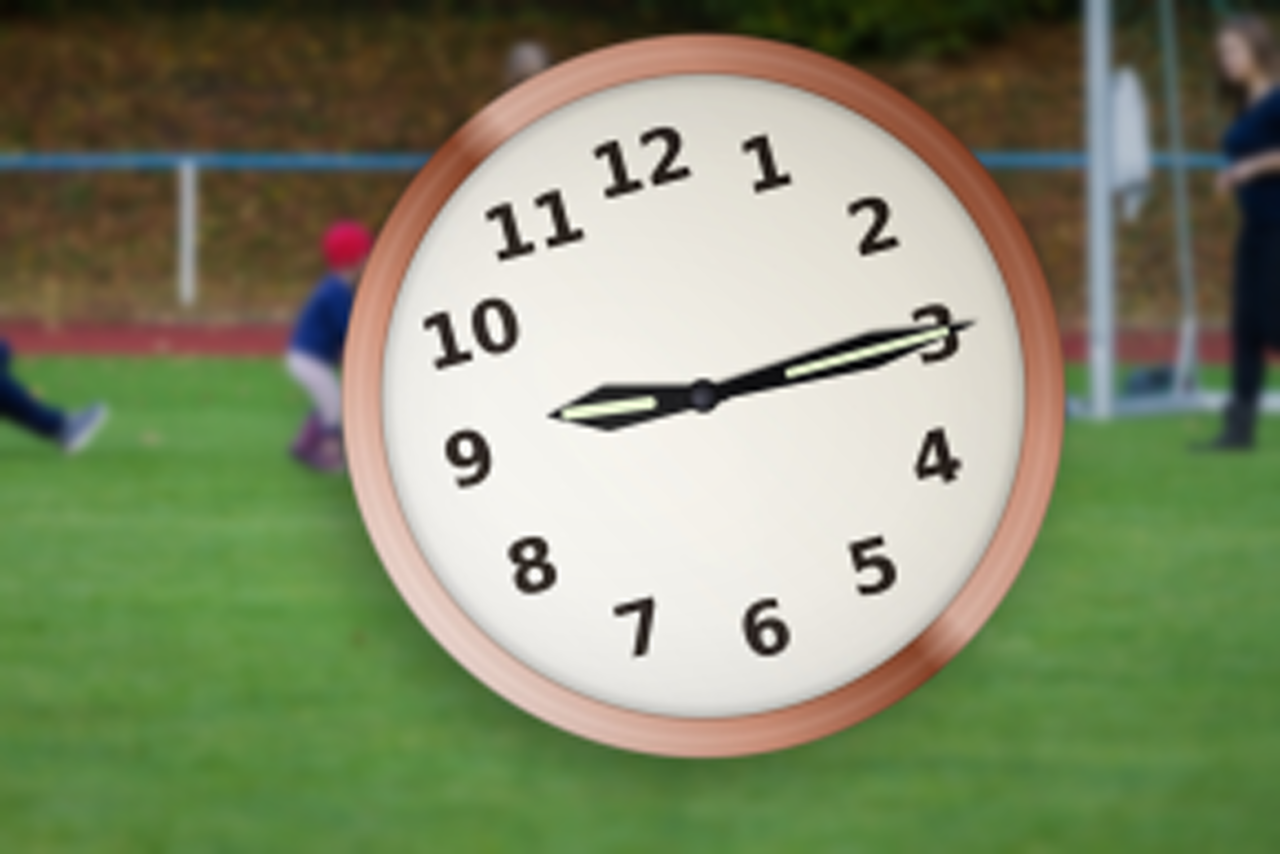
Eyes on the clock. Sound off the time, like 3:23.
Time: 9:15
